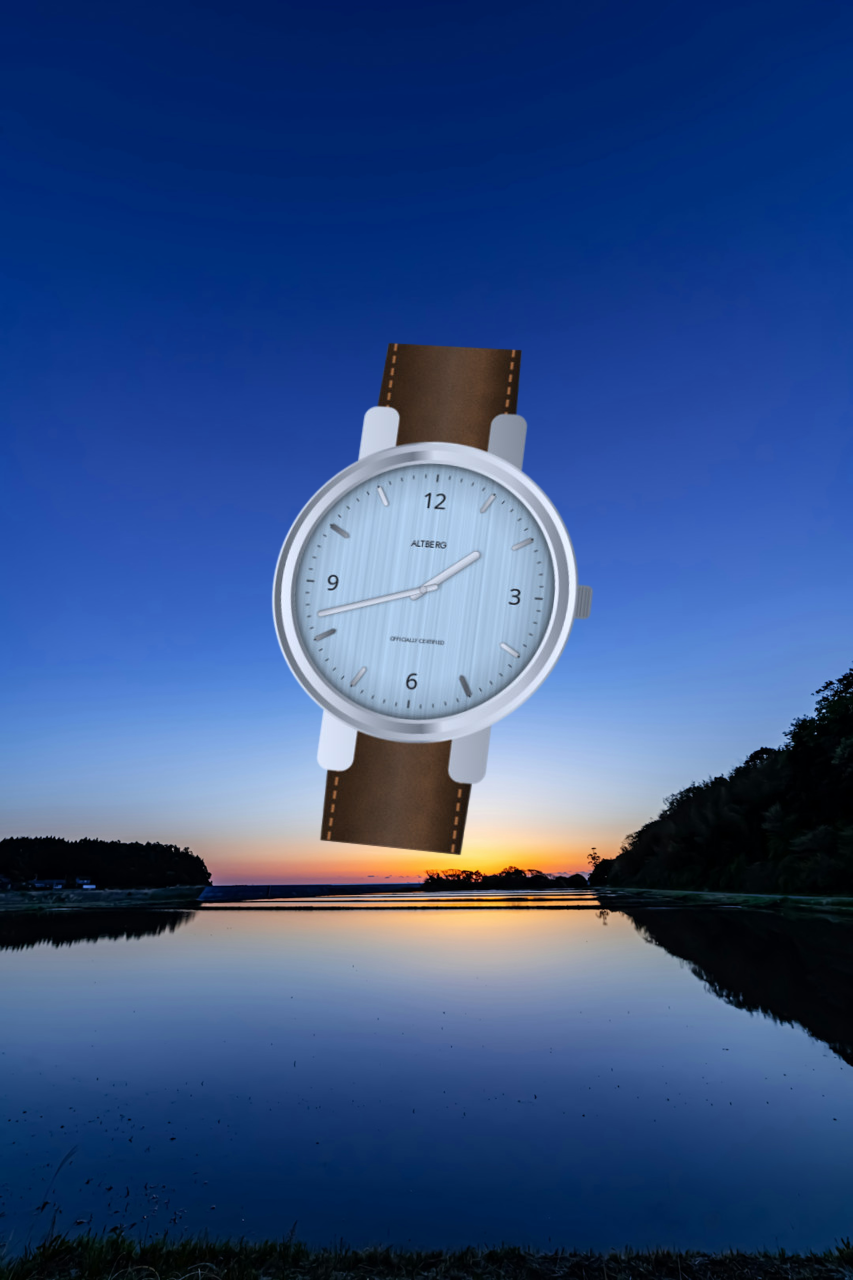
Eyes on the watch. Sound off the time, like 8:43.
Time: 1:42
